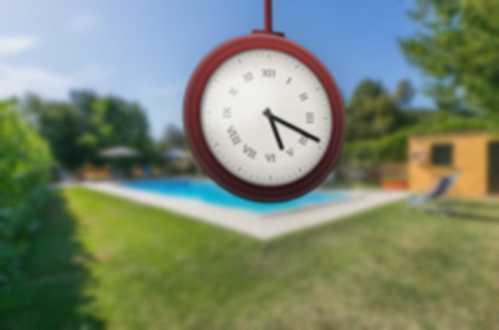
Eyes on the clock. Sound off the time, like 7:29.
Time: 5:19
